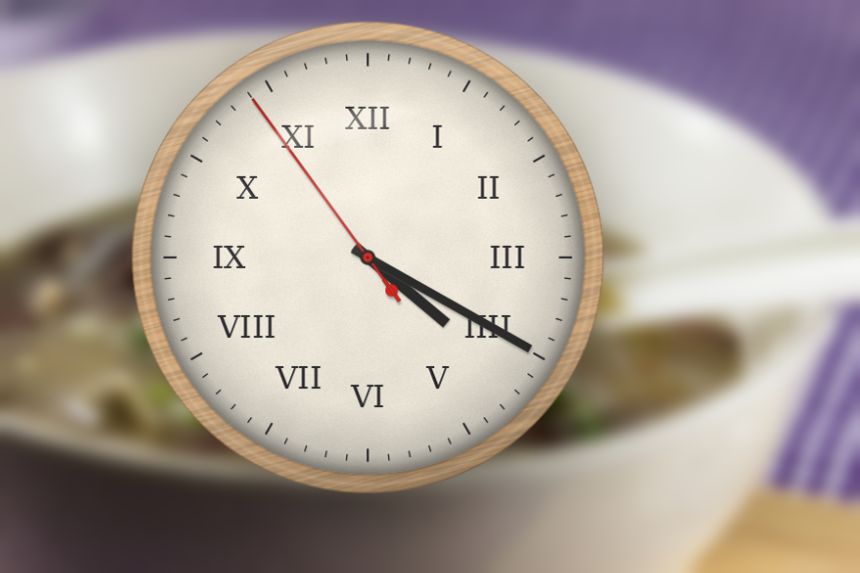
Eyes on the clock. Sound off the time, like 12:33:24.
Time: 4:19:54
